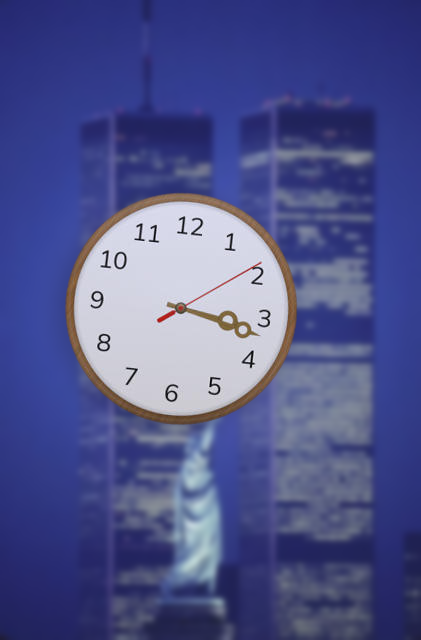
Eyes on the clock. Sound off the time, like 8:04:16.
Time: 3:17:09
